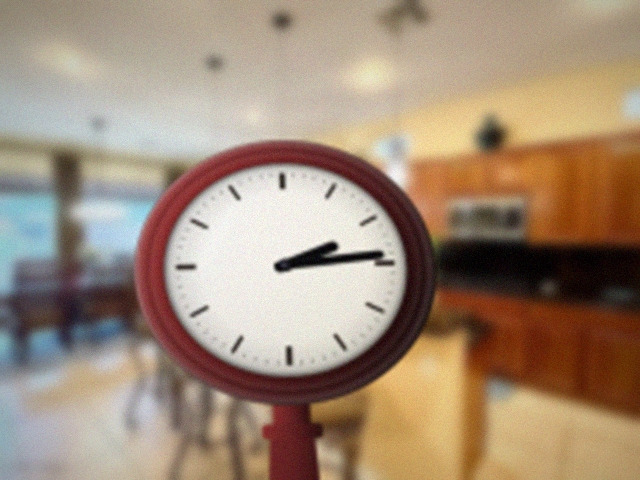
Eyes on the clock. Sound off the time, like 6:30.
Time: 2:14
